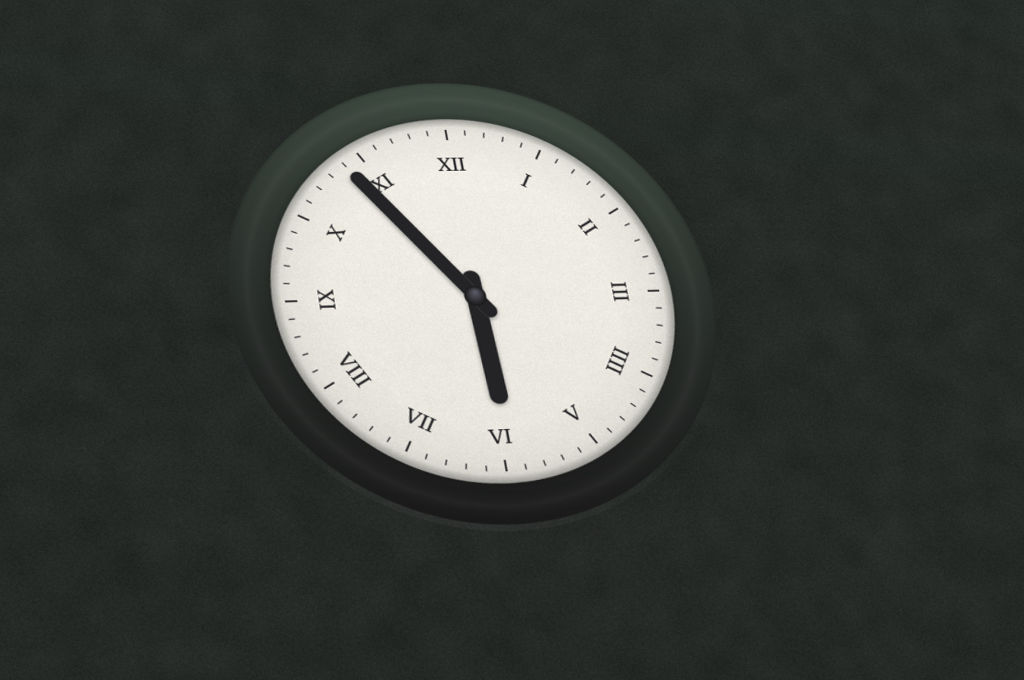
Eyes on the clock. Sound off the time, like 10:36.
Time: 5:54
